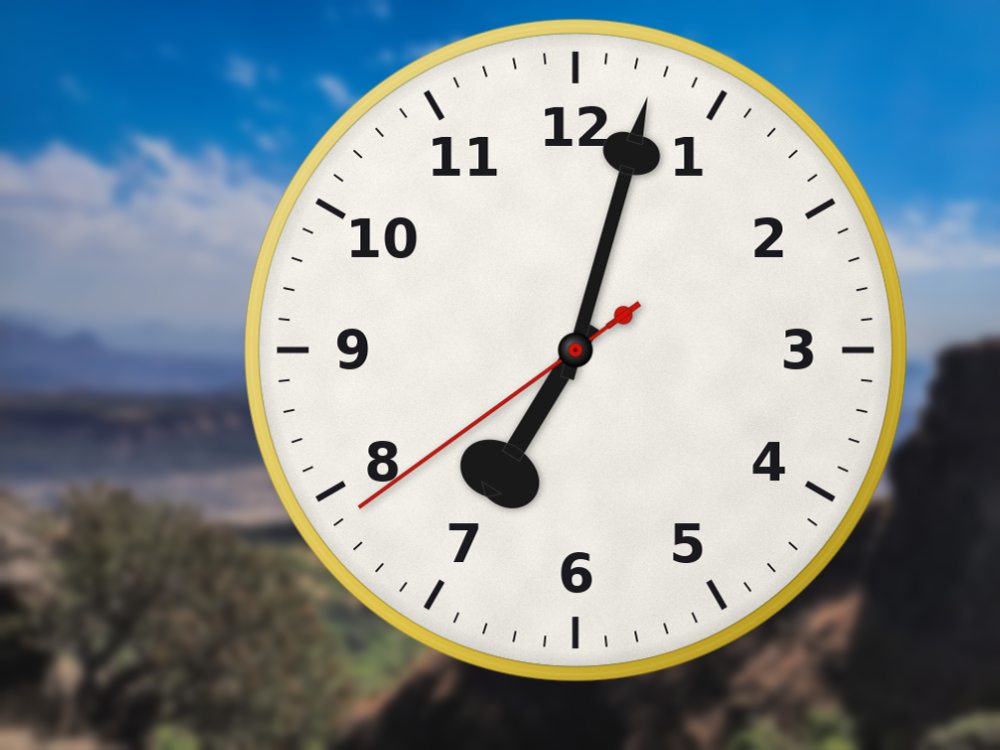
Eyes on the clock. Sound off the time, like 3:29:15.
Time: 7:02:39
